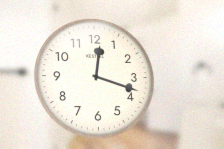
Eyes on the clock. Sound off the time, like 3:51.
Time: 12:18
